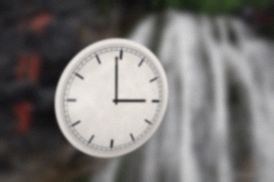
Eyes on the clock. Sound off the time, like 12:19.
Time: 2:59
